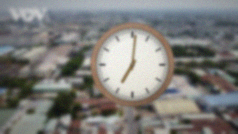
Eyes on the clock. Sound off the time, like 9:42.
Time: 7:01
